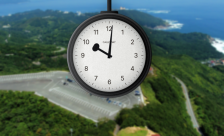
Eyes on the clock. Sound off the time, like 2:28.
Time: 10:01
